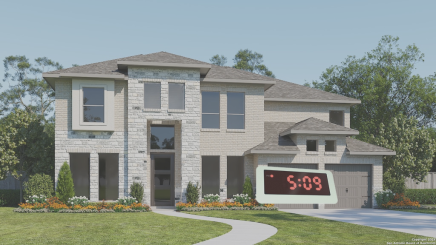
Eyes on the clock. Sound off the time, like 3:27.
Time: 5:09
